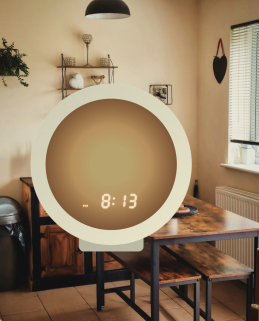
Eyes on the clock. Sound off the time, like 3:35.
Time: 8:13
